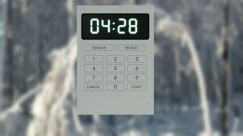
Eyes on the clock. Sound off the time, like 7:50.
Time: 4:28
